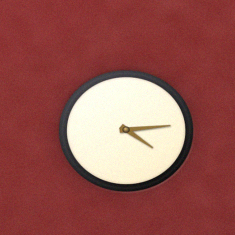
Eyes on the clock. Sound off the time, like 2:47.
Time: 4:14
